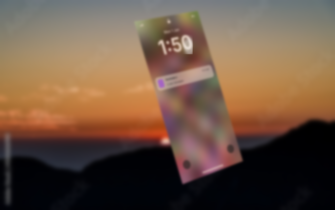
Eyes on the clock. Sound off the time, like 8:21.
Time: 1:50
